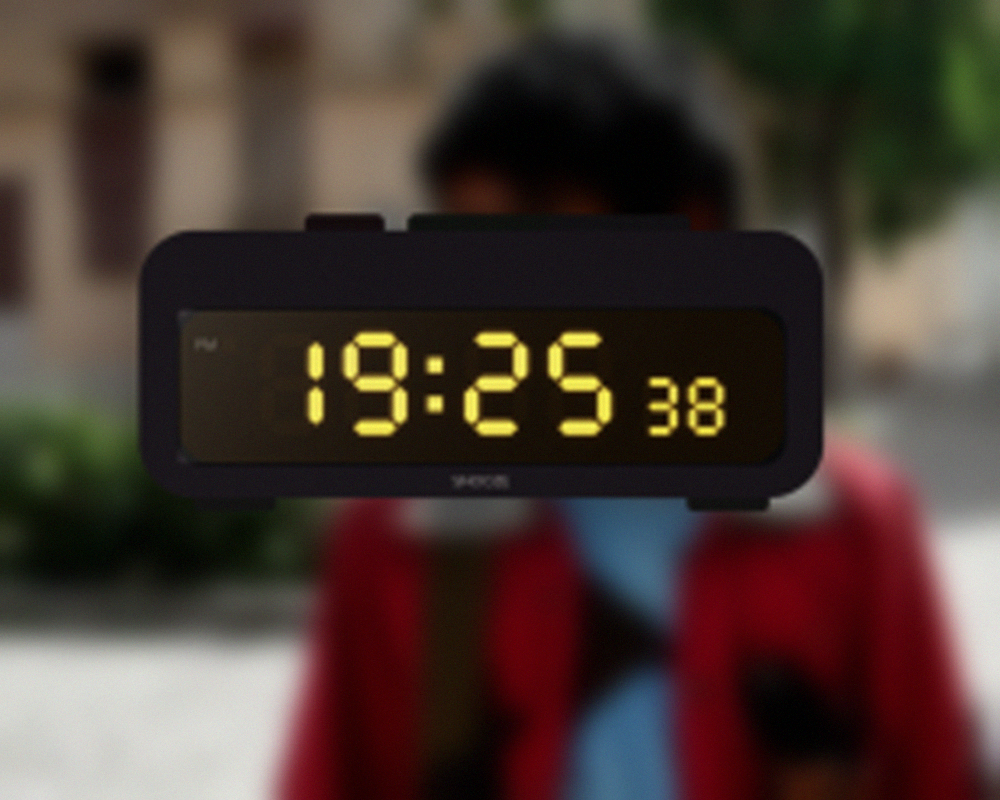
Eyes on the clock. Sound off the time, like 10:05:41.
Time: 19:25:38
